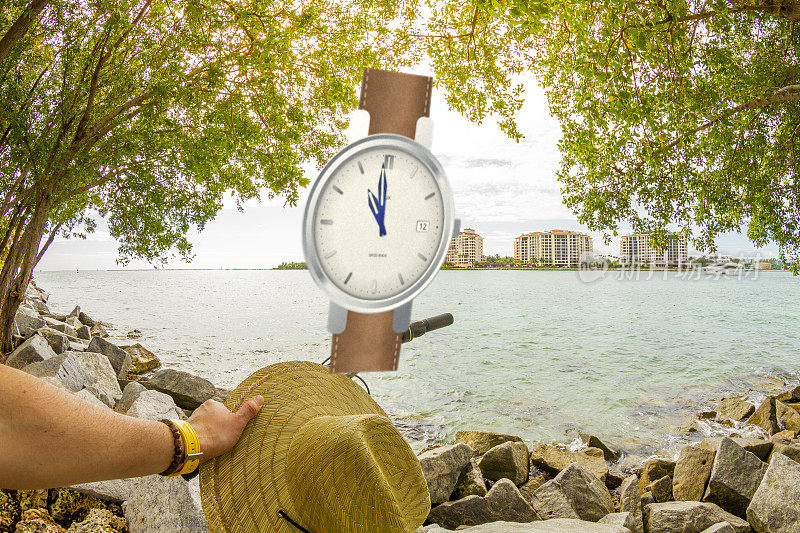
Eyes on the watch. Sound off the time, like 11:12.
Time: 10:59
